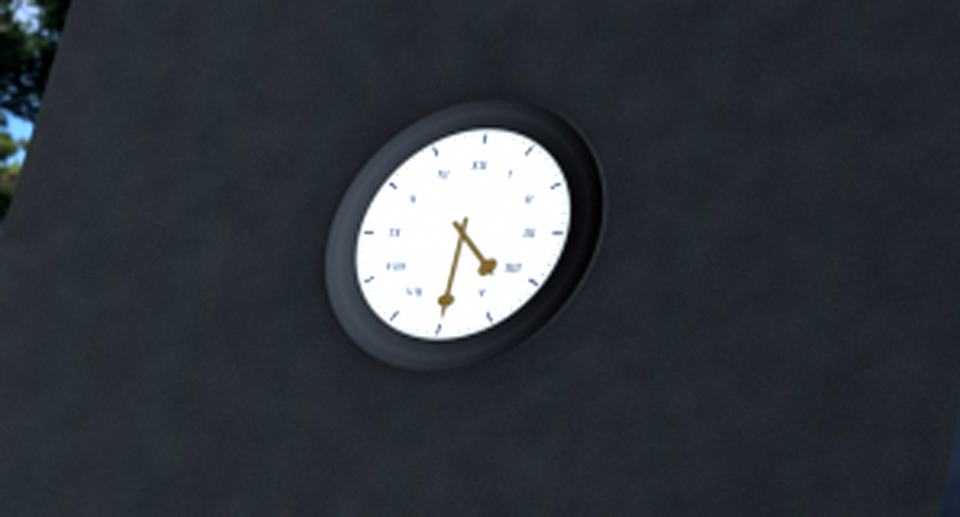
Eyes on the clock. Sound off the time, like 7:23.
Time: 4:30
